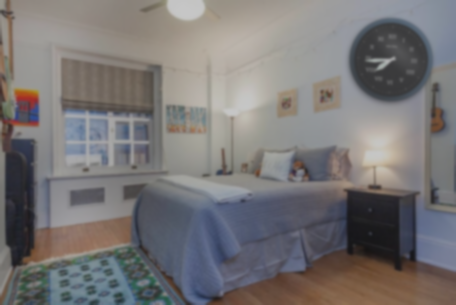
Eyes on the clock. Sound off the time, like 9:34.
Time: 7:44
